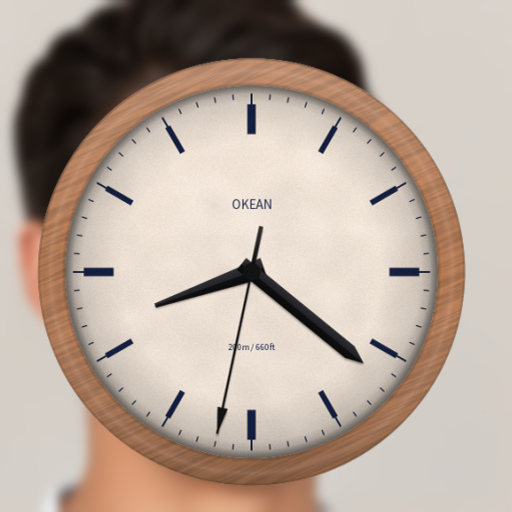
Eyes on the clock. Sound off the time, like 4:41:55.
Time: 8:21:32
